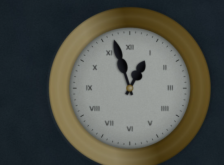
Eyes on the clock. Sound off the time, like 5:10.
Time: 12:57
